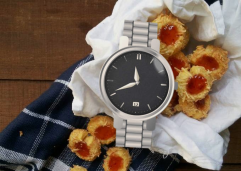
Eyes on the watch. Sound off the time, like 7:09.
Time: 11:41
